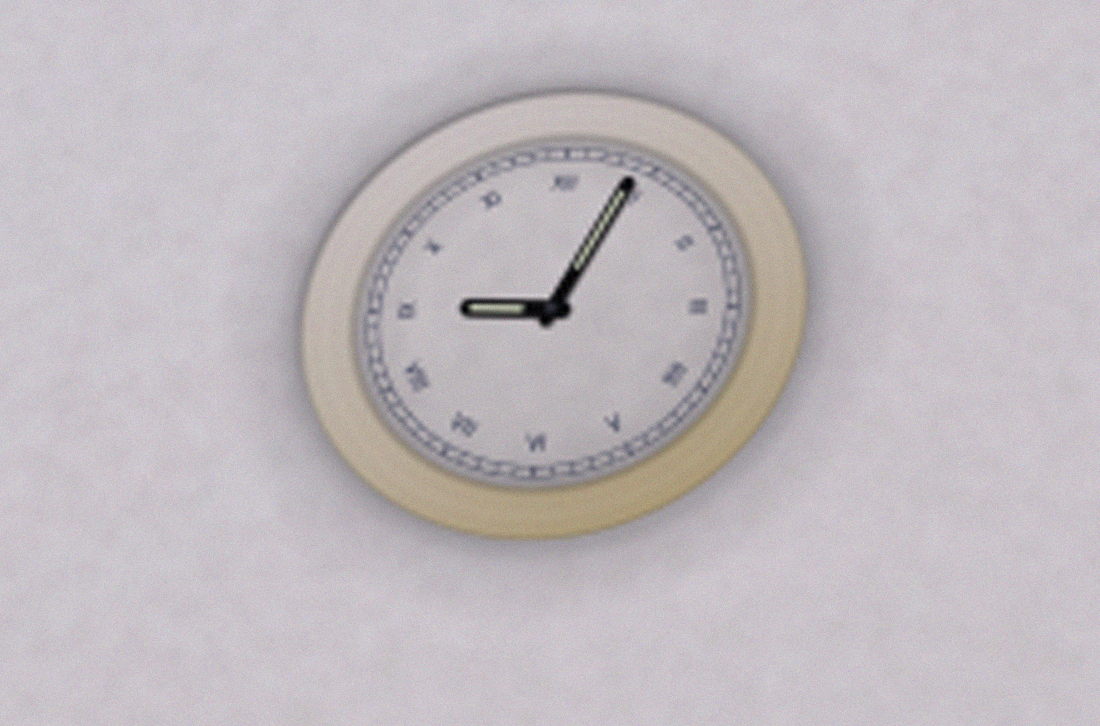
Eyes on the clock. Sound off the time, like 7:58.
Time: 9:04
